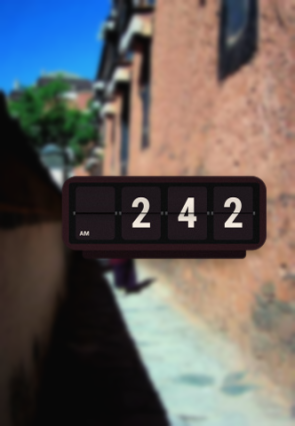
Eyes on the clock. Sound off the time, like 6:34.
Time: 2:42
